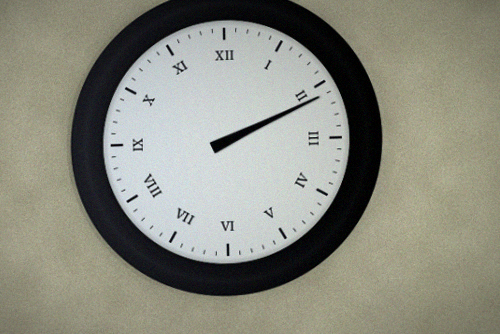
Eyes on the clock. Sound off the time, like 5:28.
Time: 2:11
